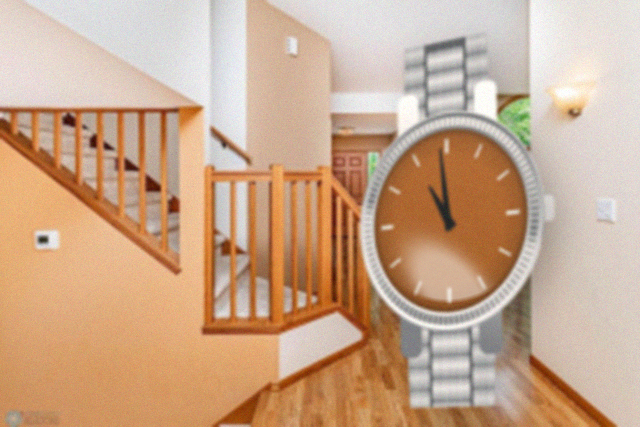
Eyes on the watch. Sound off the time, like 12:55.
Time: 10:59
